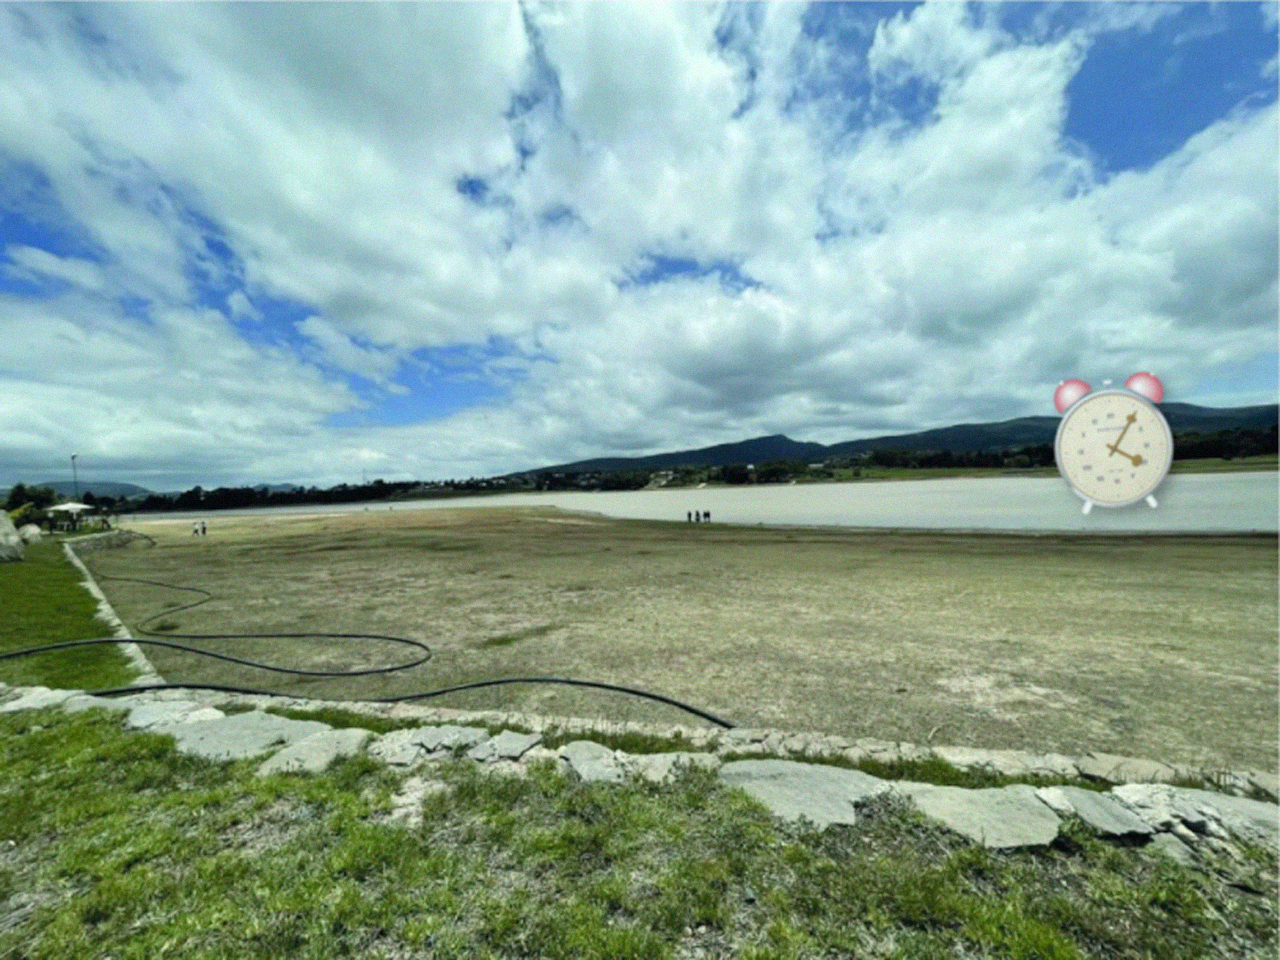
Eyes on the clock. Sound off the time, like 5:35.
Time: 4:06
